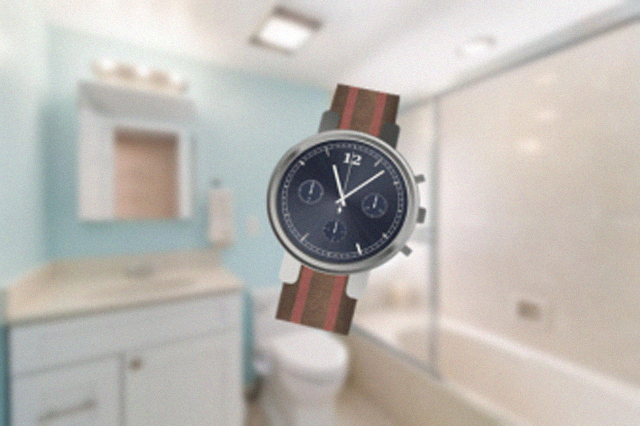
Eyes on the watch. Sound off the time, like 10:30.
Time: 11:07
